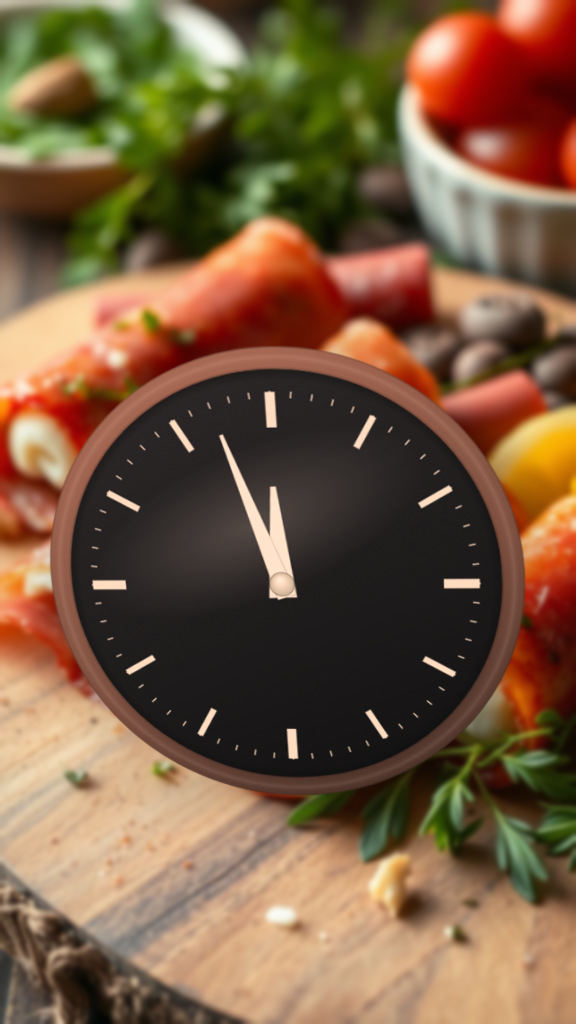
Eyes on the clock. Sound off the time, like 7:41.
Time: 11:57
